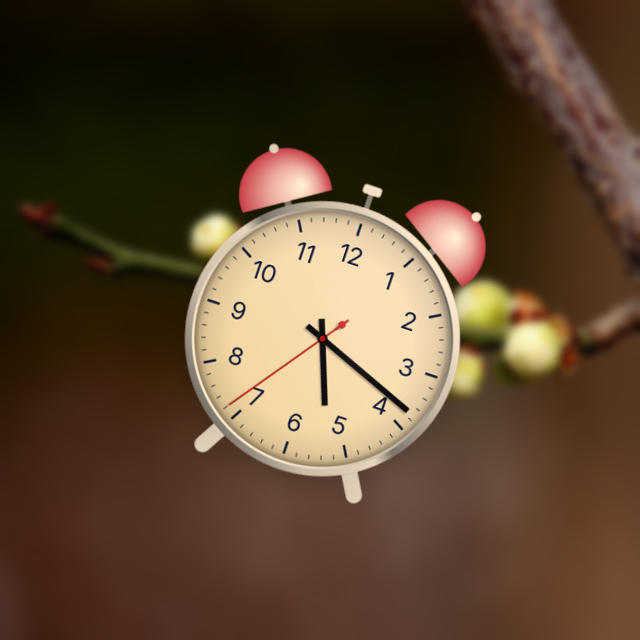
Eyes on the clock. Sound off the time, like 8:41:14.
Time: 5:18:36
